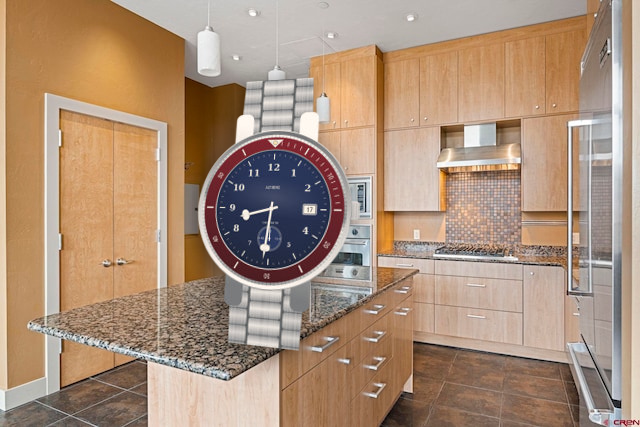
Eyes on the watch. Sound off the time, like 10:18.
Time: 8:31
